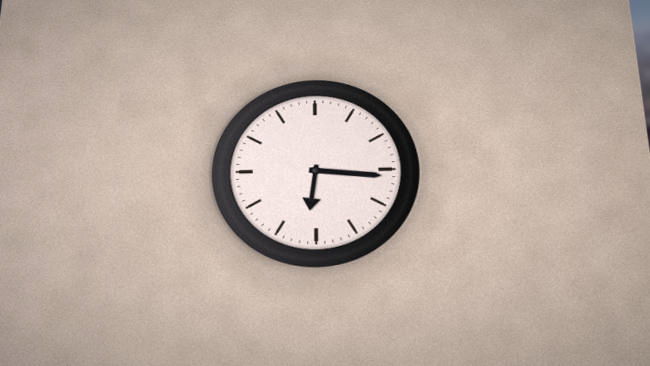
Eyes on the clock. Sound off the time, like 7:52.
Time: 6:16
